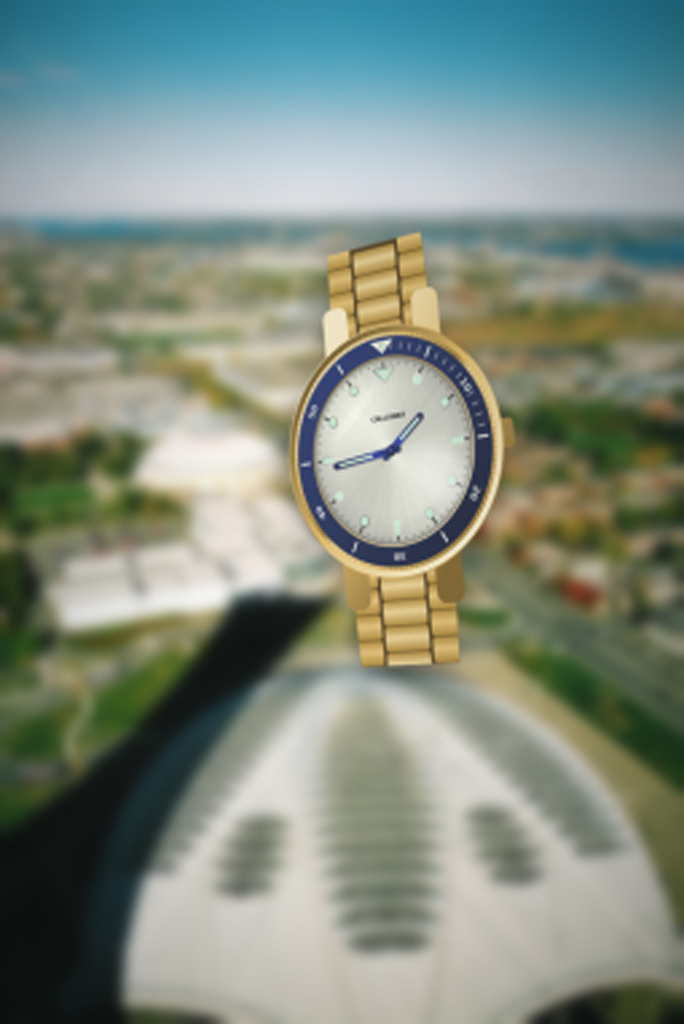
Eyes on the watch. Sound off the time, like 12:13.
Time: 1:44
